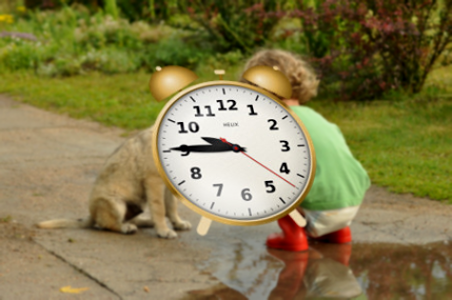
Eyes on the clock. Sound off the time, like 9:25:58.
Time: 9:45:22
